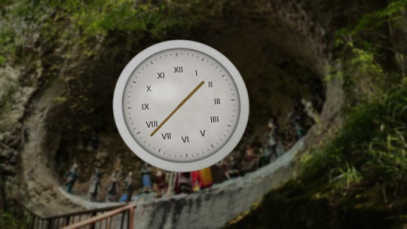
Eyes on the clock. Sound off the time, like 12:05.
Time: 1:38
